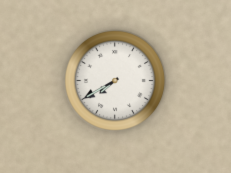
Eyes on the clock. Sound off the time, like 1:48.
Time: 7:40
